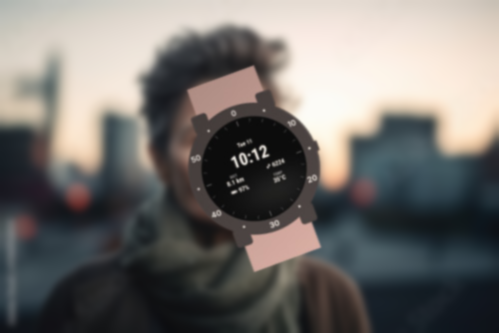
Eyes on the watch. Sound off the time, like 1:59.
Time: 10:12
